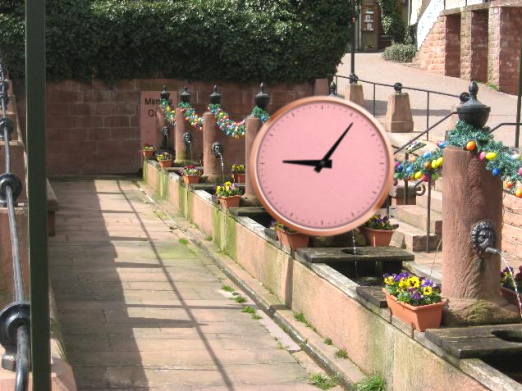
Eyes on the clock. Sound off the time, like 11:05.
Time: 9:06
